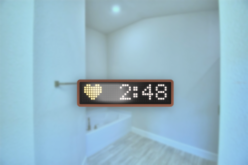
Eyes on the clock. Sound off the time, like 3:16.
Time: 2:48
